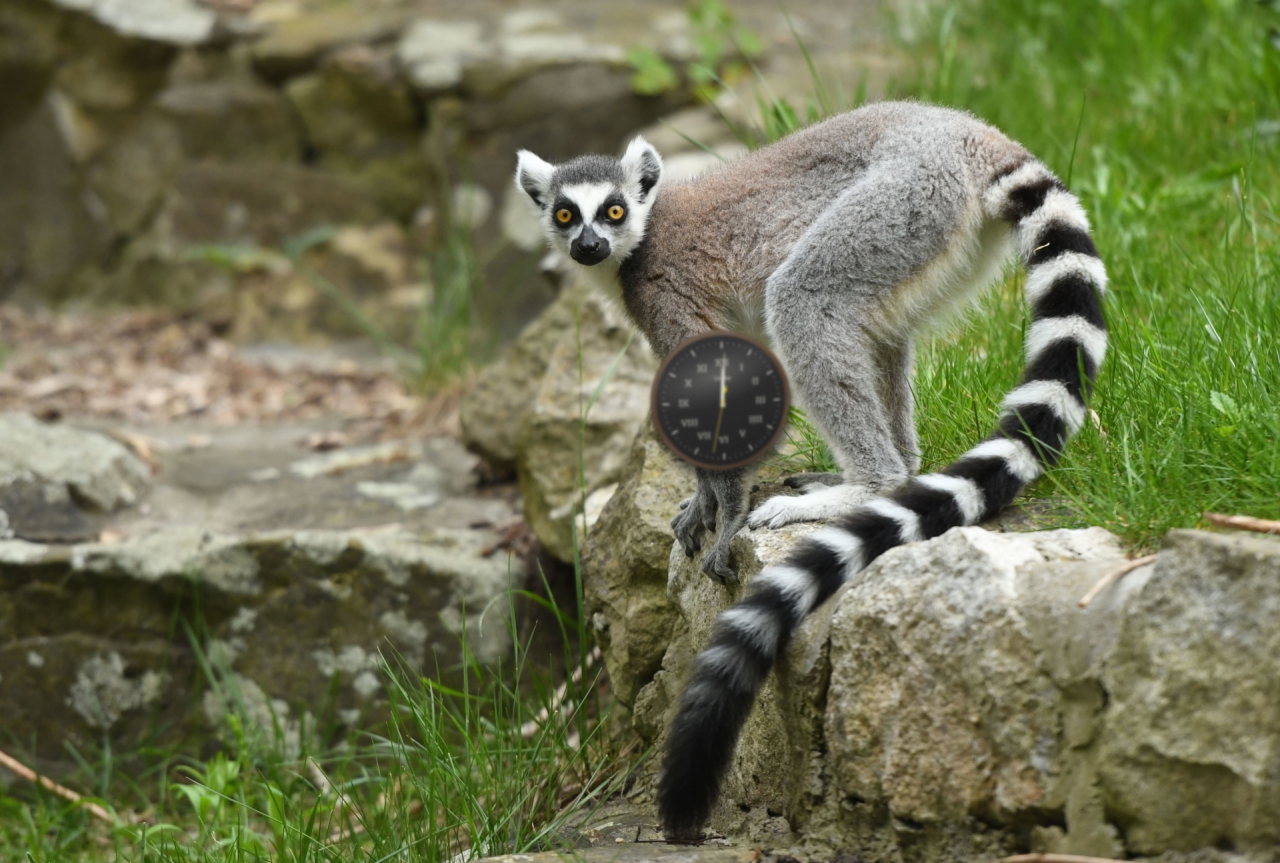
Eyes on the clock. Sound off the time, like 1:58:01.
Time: 12:00:32
